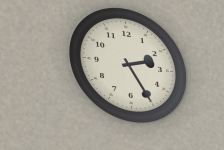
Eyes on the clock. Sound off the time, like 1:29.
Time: 2:25
